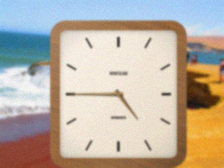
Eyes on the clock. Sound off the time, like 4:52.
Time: 4:45
